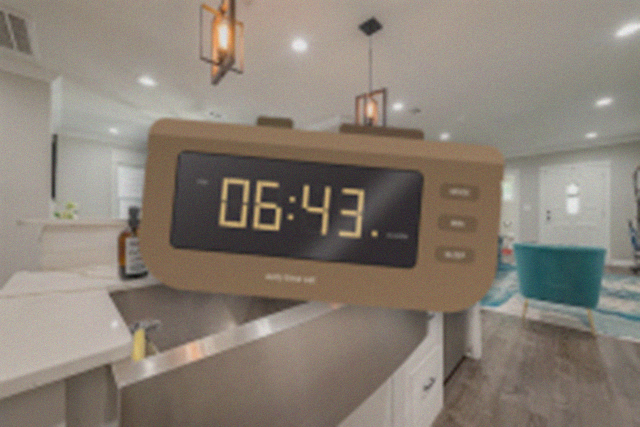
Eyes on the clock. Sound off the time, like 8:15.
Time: 6:43
